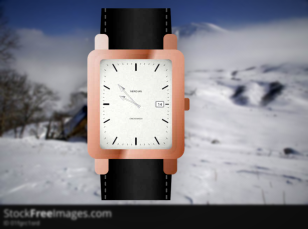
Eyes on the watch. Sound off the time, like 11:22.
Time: 9:53
